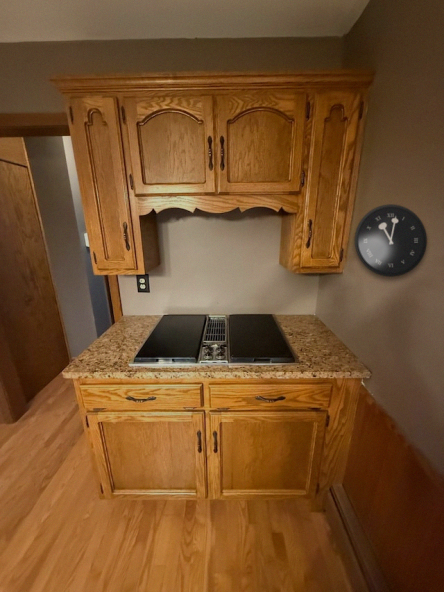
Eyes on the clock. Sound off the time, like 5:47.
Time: 11:02
